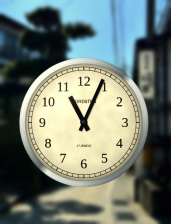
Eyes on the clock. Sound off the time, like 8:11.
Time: 11:04
